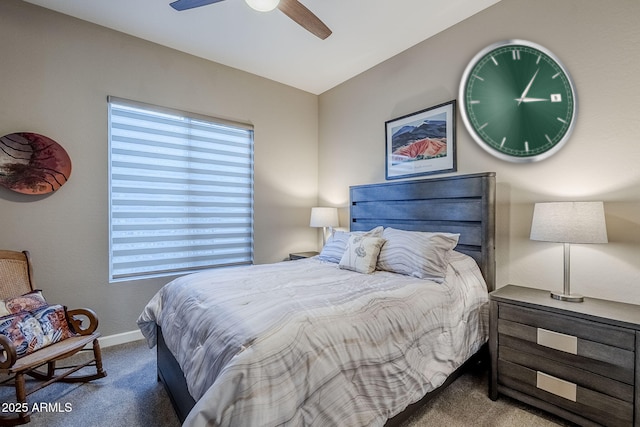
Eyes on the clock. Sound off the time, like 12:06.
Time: 3:06
